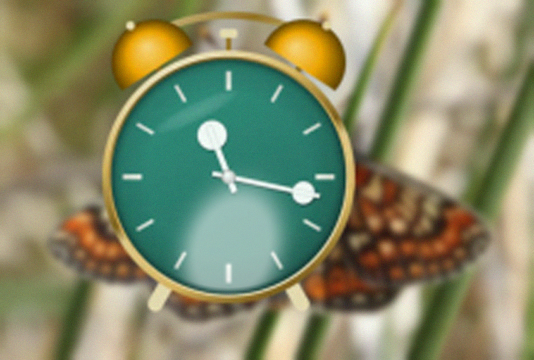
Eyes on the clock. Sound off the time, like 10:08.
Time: 11:17
